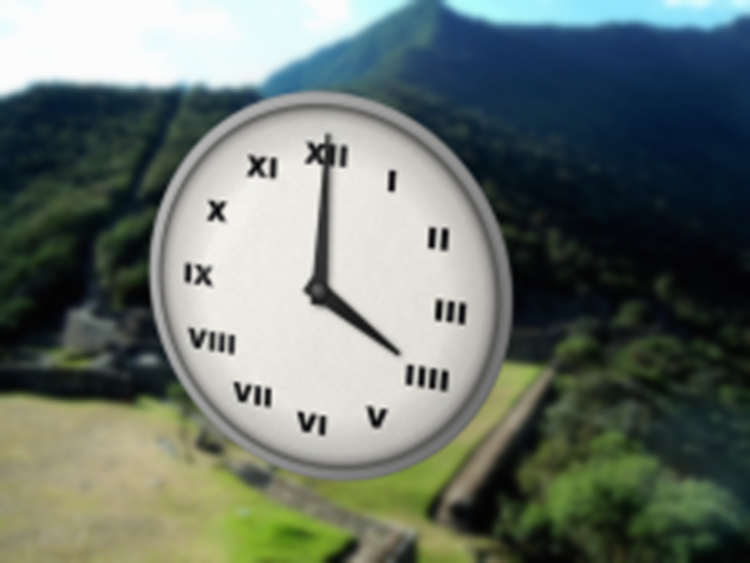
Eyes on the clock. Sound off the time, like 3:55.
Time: 4:00
